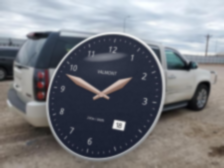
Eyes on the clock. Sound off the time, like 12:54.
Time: 1:48
